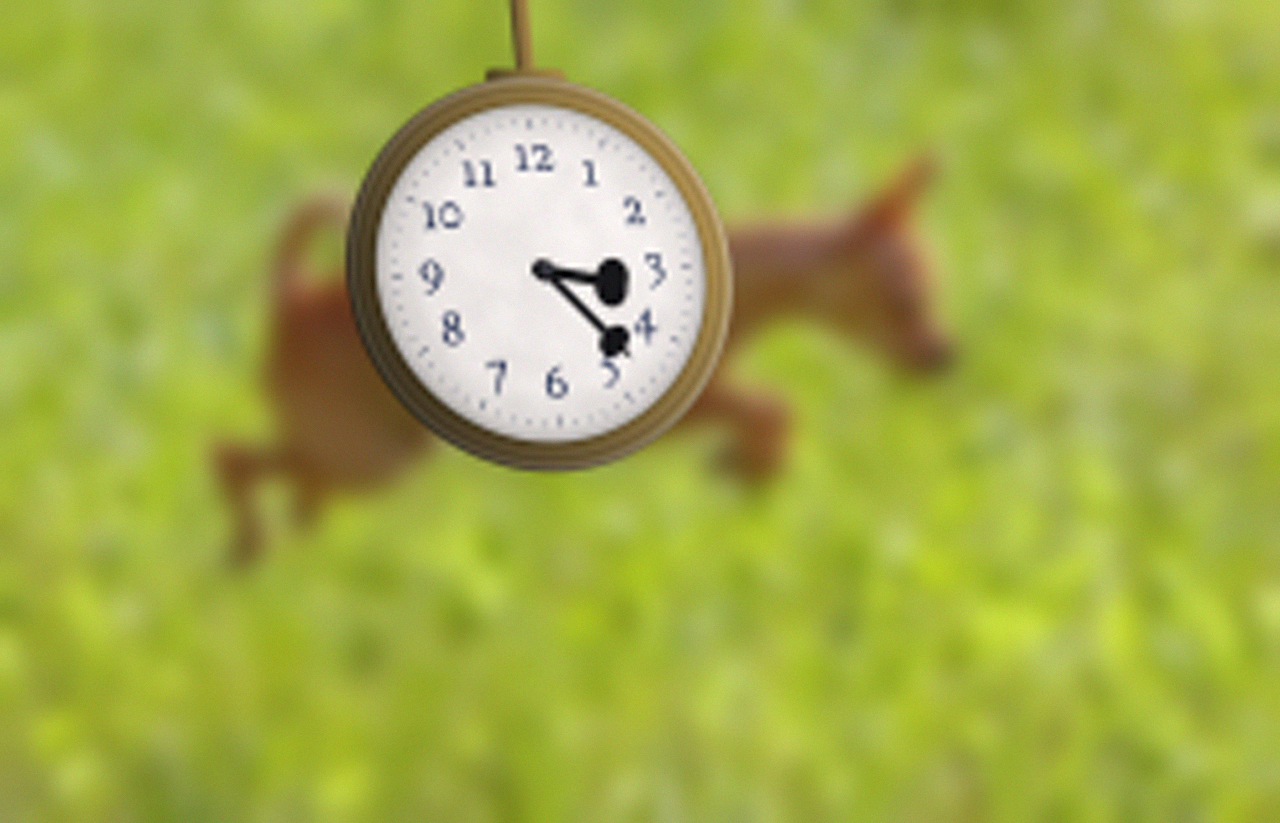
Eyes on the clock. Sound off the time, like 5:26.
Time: 3:23
